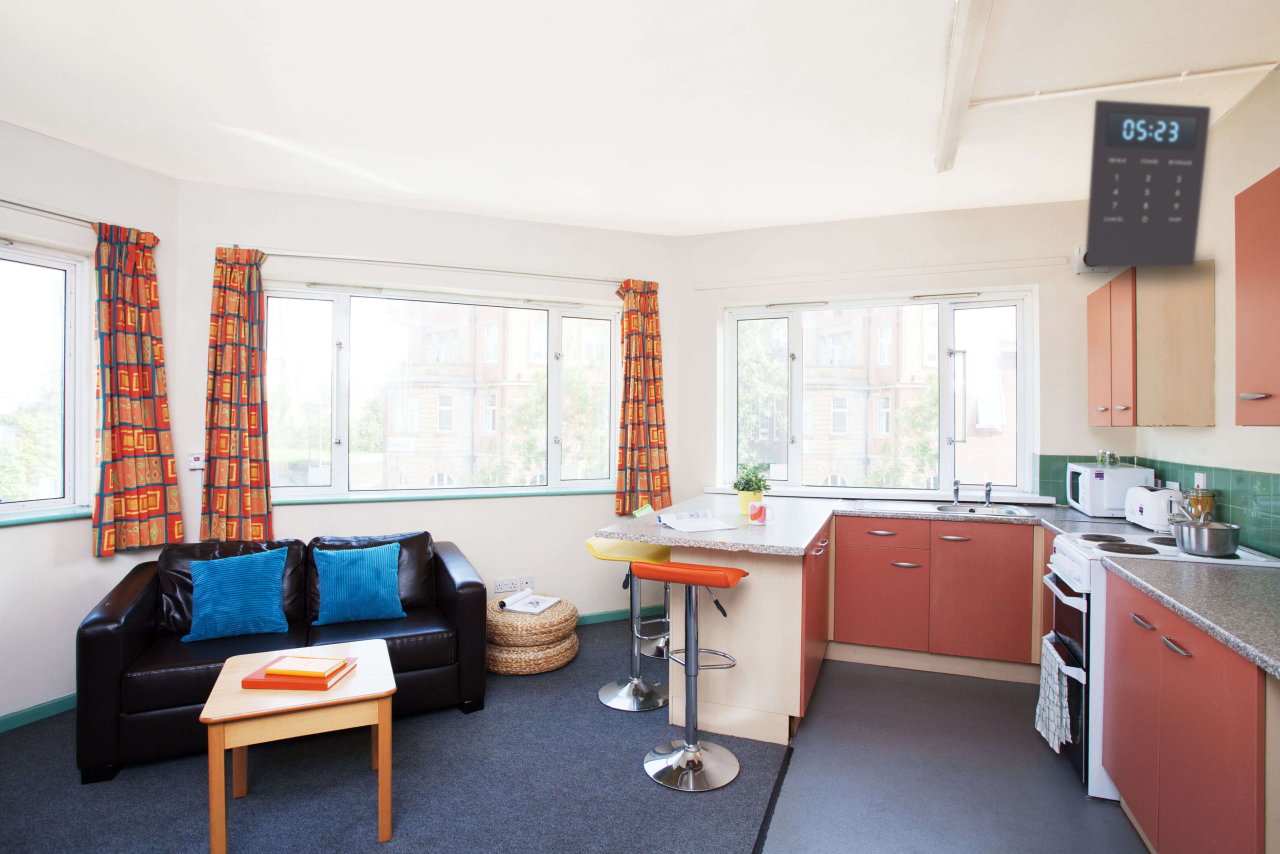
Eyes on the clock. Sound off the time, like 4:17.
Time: 5:23
